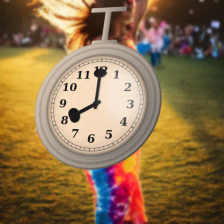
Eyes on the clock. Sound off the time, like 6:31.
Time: 8:00
